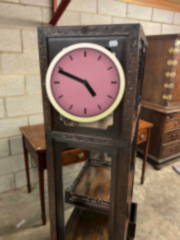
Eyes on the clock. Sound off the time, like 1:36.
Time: 4:49
